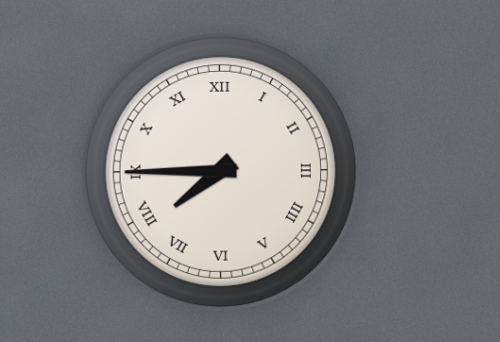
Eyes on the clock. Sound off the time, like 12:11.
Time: 7:45
